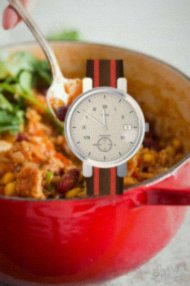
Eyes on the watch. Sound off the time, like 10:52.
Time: 11:51
